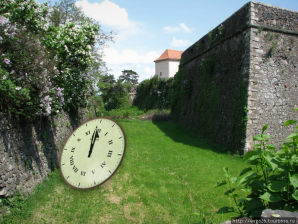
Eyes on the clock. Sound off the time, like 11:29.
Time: 11:59
